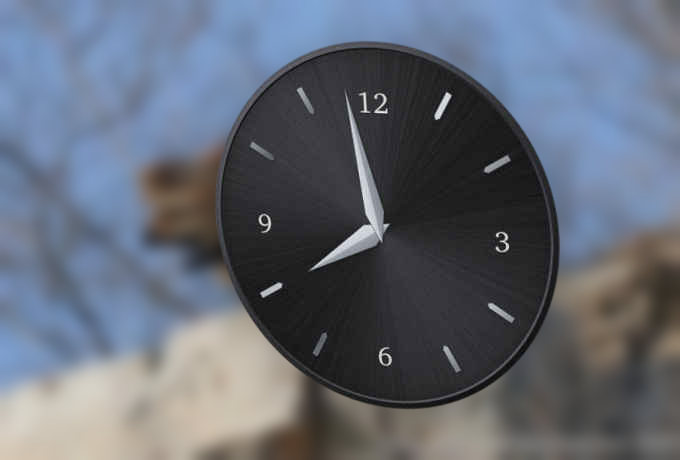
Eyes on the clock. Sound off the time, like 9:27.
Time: 7:58
